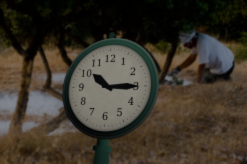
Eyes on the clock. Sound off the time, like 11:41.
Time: 10:15
